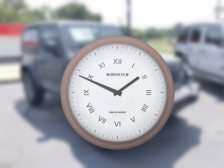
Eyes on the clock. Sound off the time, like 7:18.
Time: 1:49
